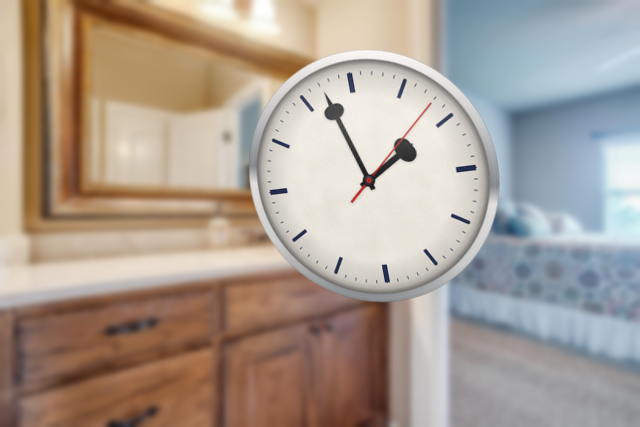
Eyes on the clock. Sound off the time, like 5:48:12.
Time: 1:57:08
